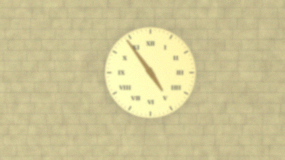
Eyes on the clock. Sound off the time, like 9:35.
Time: 4:54
